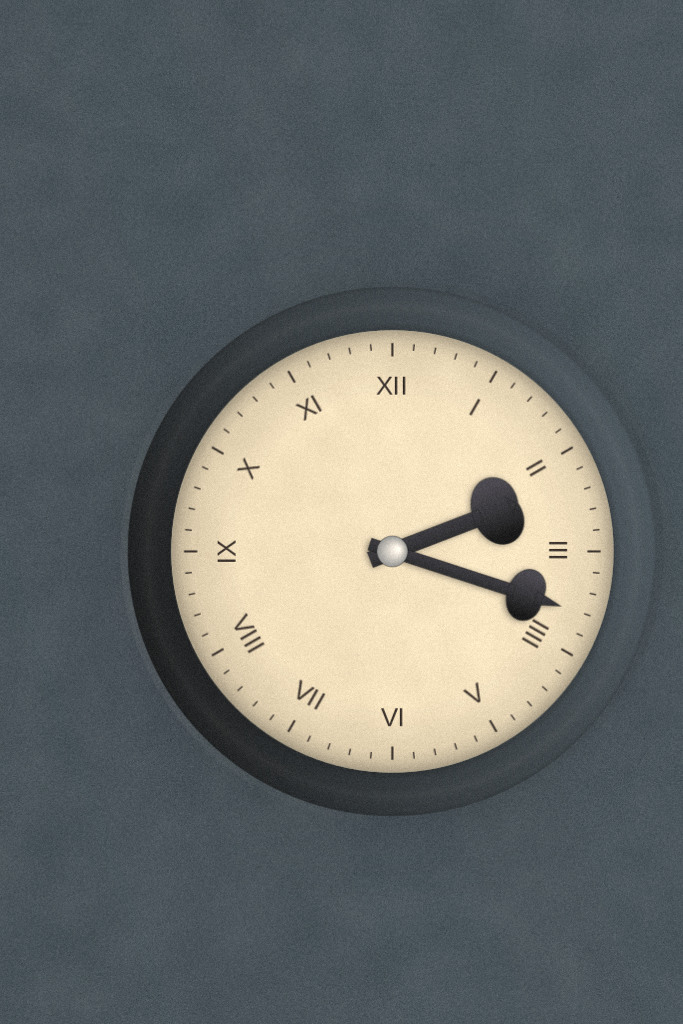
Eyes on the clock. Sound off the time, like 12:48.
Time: 2:18
